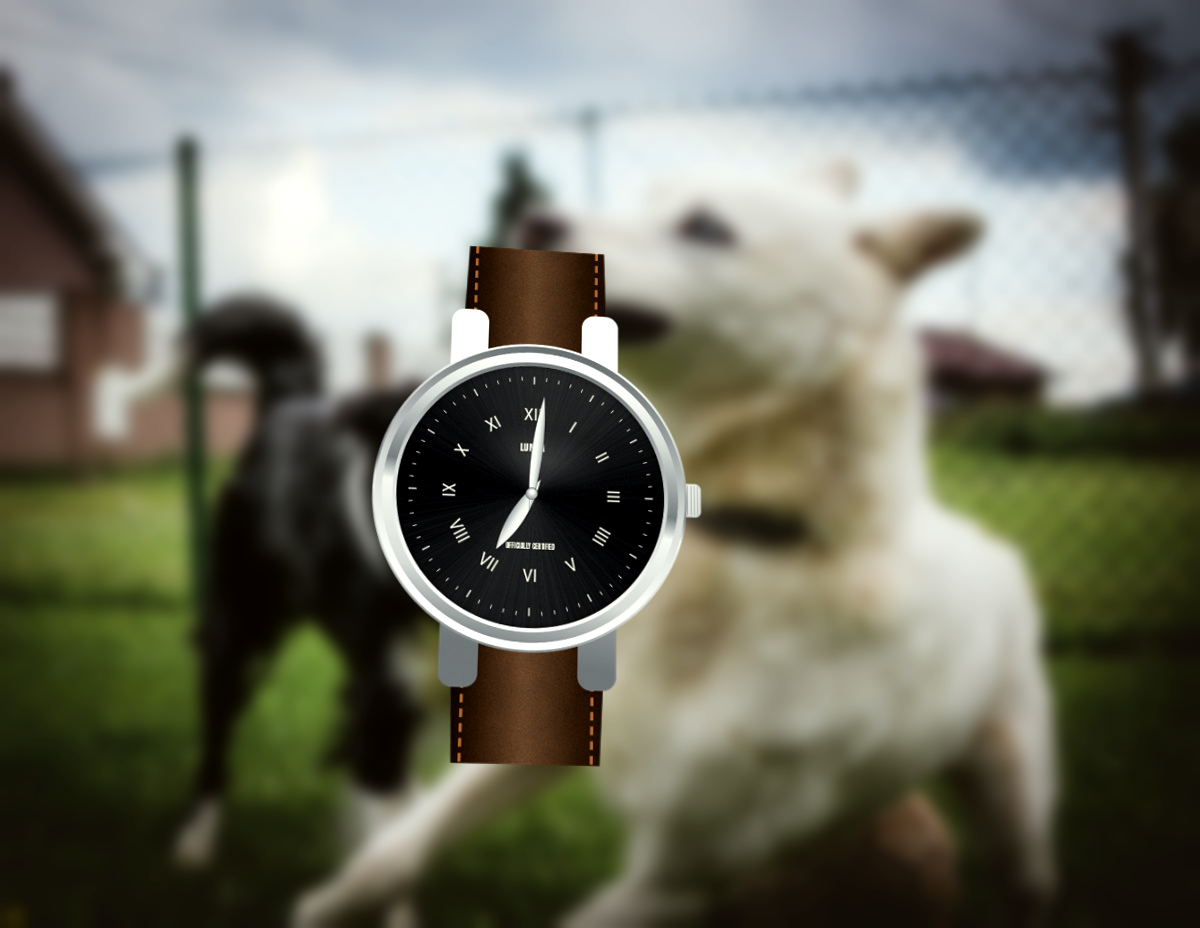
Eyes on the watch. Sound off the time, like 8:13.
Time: 7:01
